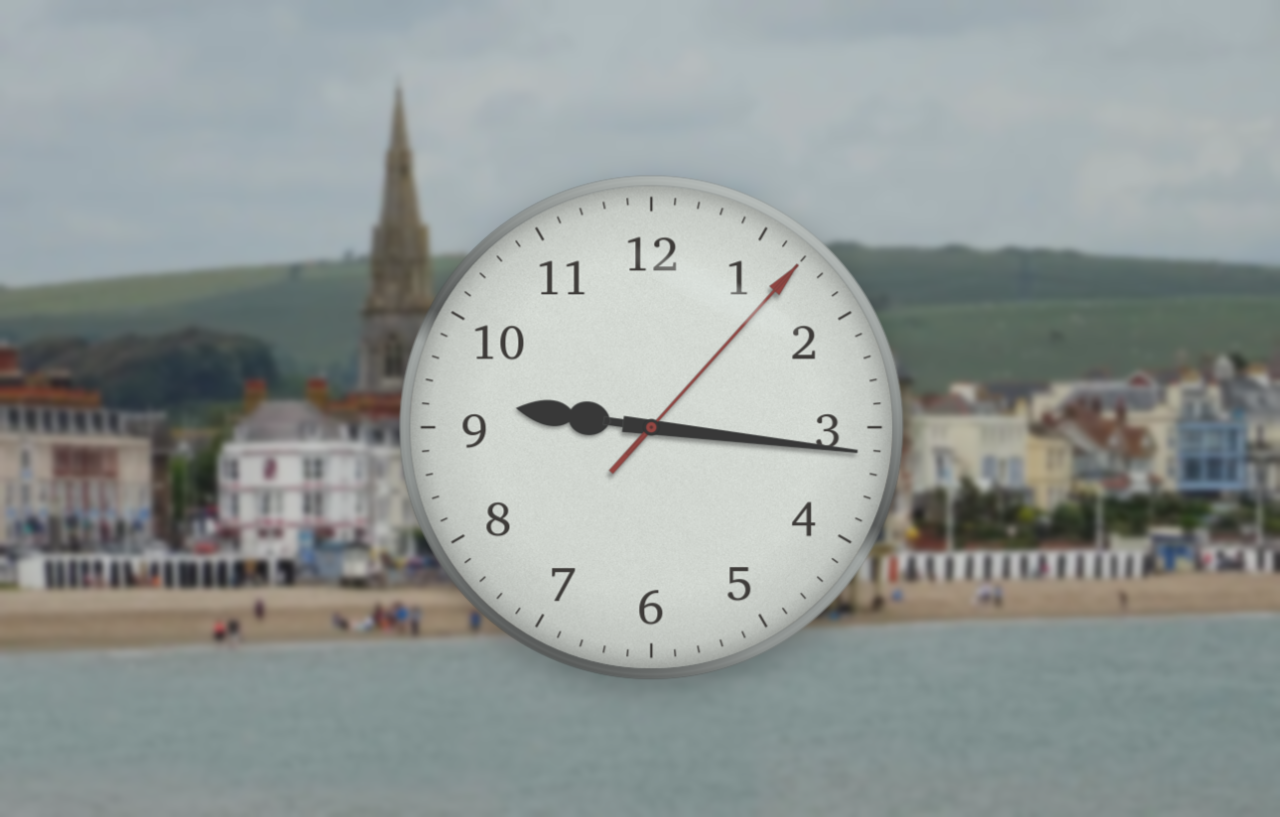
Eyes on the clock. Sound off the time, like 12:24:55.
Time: 9:16:07
